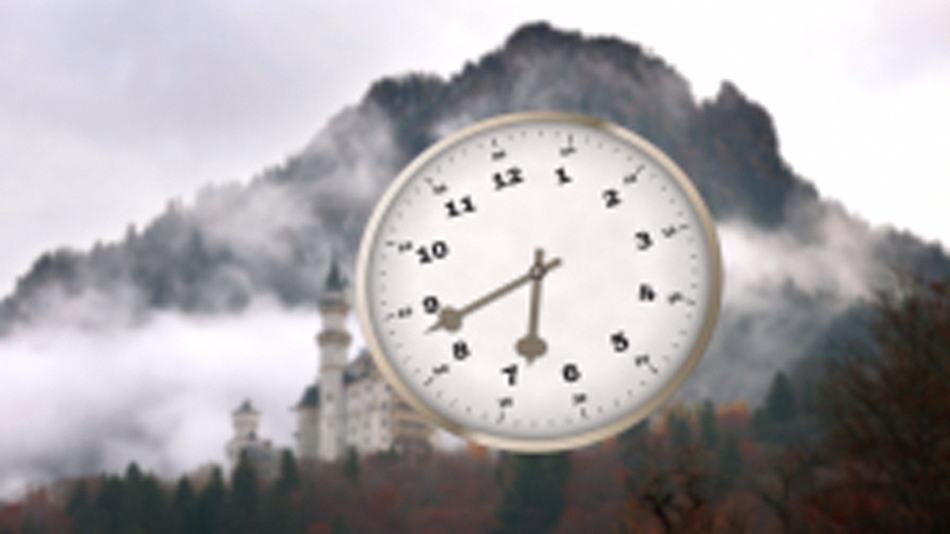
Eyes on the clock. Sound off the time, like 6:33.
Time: 6:43
